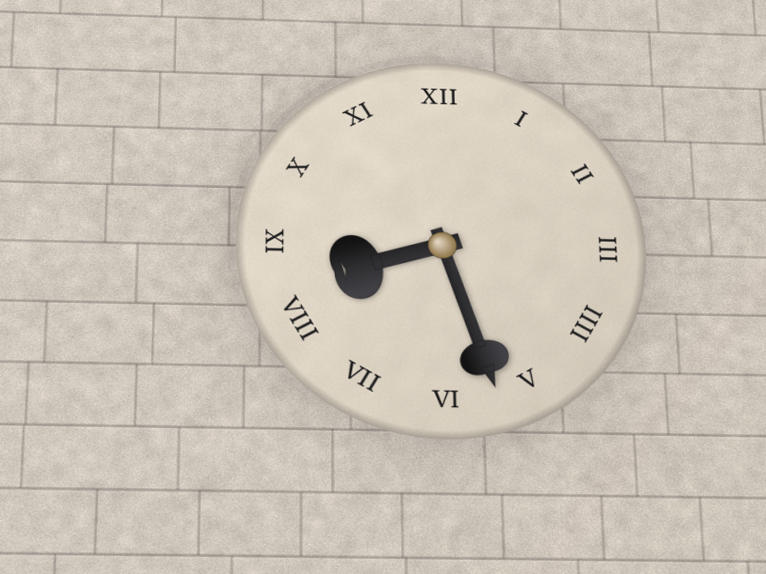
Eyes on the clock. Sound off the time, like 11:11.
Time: 8:27
